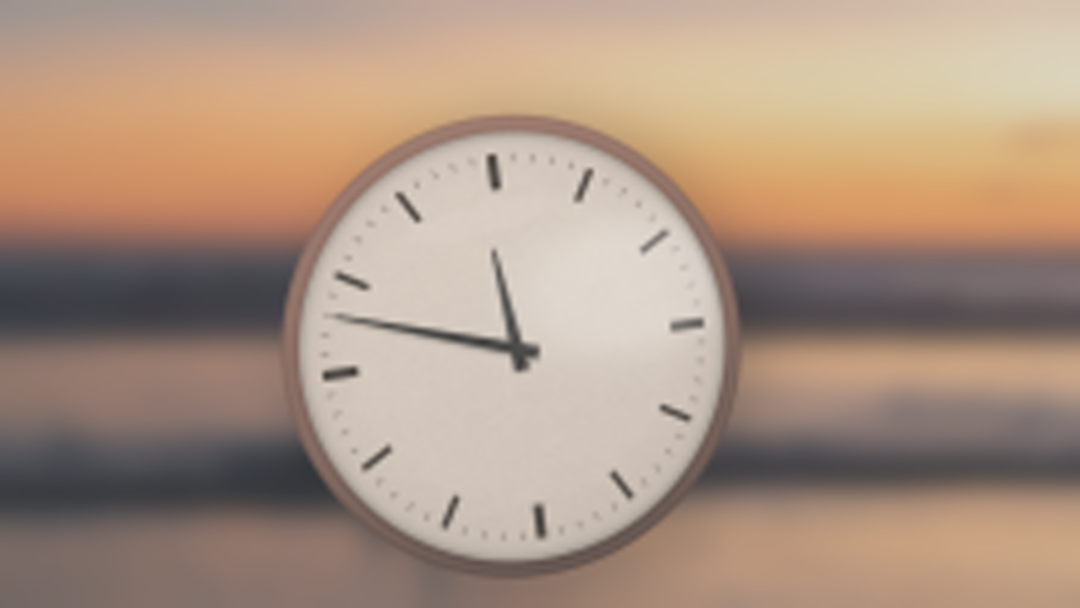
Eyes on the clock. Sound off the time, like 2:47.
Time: 11:48
